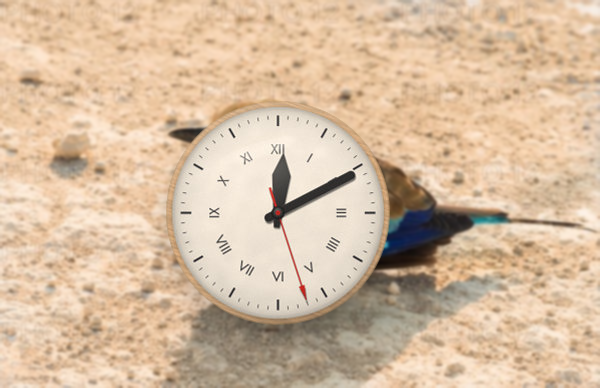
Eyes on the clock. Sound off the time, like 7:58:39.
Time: 12:10:27
